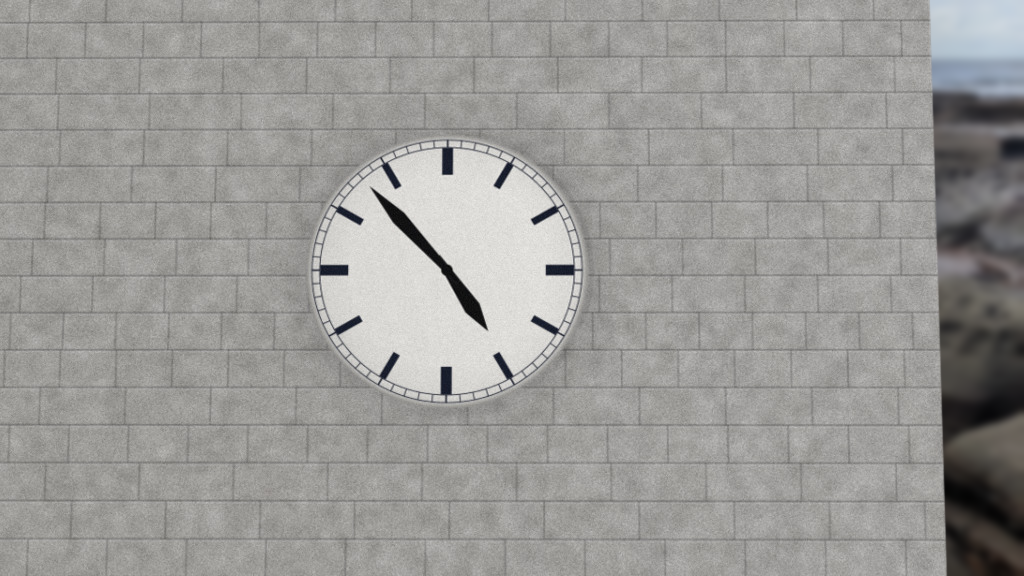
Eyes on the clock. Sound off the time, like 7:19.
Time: 4:53
